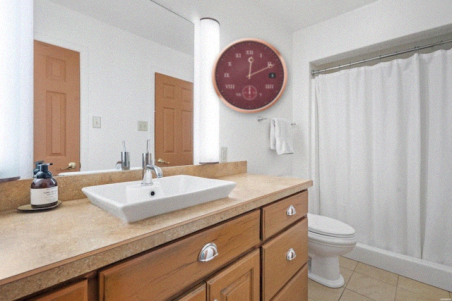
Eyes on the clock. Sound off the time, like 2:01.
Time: 12:11
